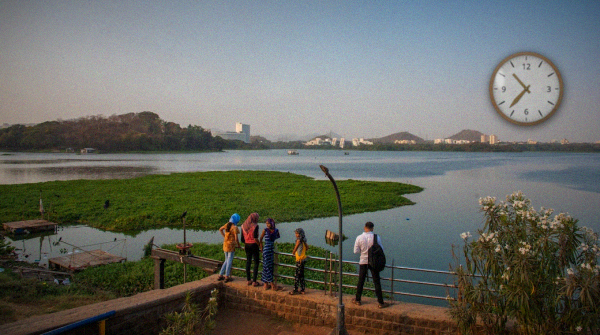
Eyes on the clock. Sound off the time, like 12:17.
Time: 10:37
